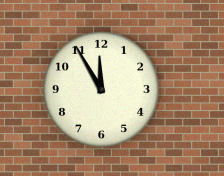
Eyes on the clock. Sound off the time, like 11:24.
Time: 11:55
